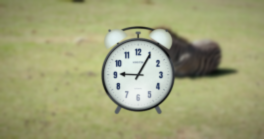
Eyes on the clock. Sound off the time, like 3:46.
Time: 9:05
